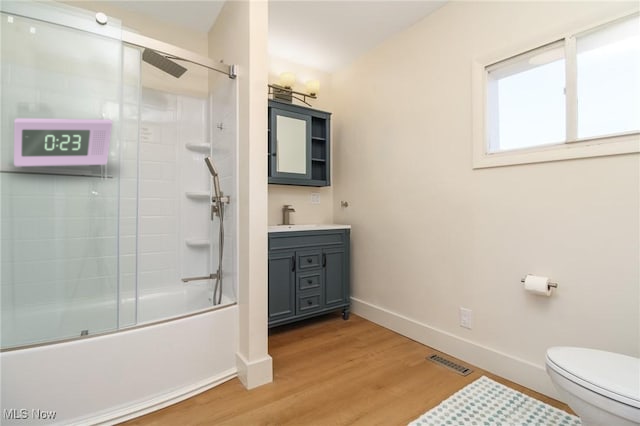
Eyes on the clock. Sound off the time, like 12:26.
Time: 0:23
